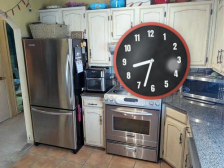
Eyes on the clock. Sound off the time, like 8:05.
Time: 8:33
